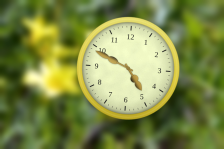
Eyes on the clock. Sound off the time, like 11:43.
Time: 4:49
